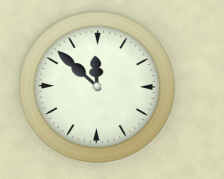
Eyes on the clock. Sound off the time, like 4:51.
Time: 11:52
